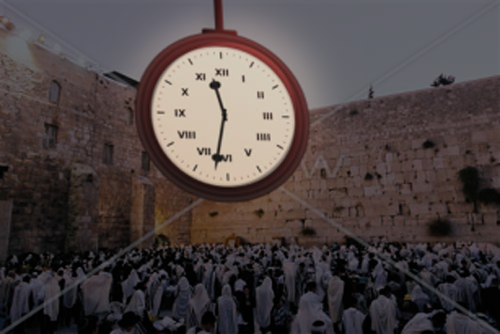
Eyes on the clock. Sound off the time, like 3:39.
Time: 11:32
